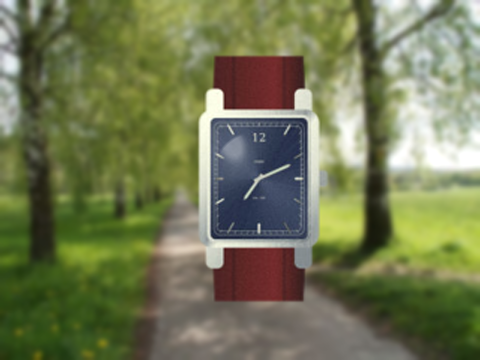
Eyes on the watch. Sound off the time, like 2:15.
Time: 7:11
